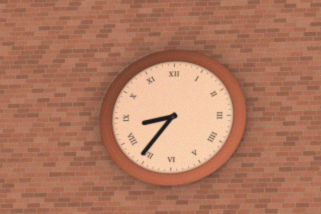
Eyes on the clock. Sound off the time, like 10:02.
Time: 8:36
